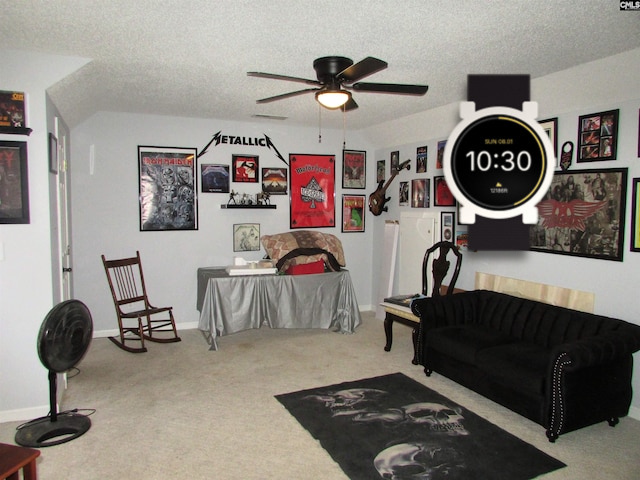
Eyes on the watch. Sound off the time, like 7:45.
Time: 10:30
